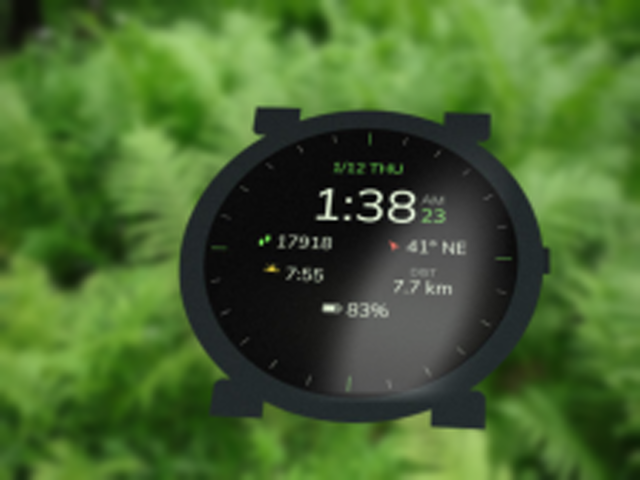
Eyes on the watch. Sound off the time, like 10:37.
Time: 1:38
